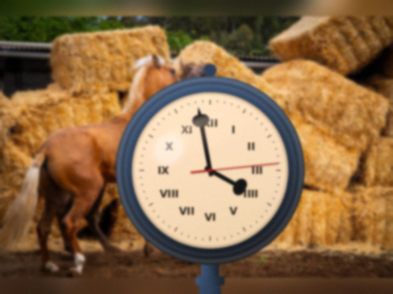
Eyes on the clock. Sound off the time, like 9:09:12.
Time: 3:58:14
